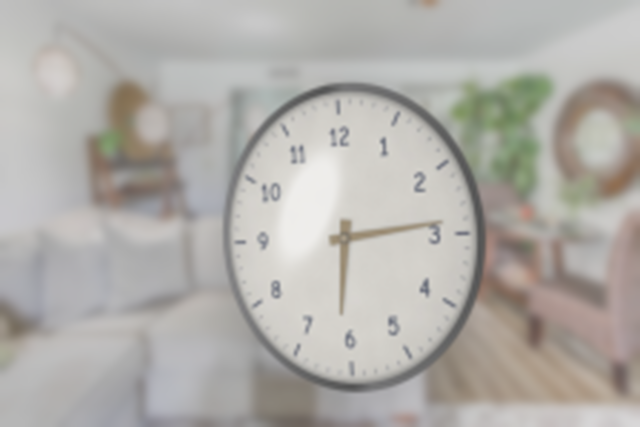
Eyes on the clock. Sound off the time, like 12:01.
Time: 6:14
